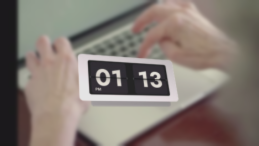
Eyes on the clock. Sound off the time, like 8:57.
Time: 1:13
